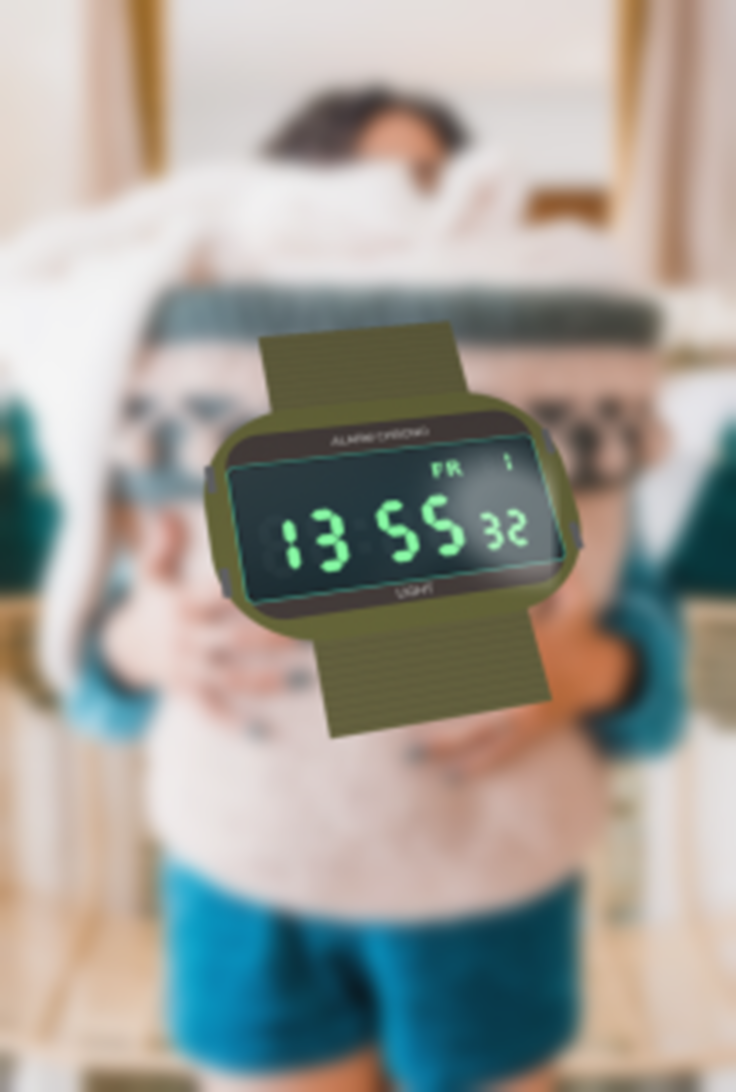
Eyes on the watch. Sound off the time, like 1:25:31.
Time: 13:55:32
